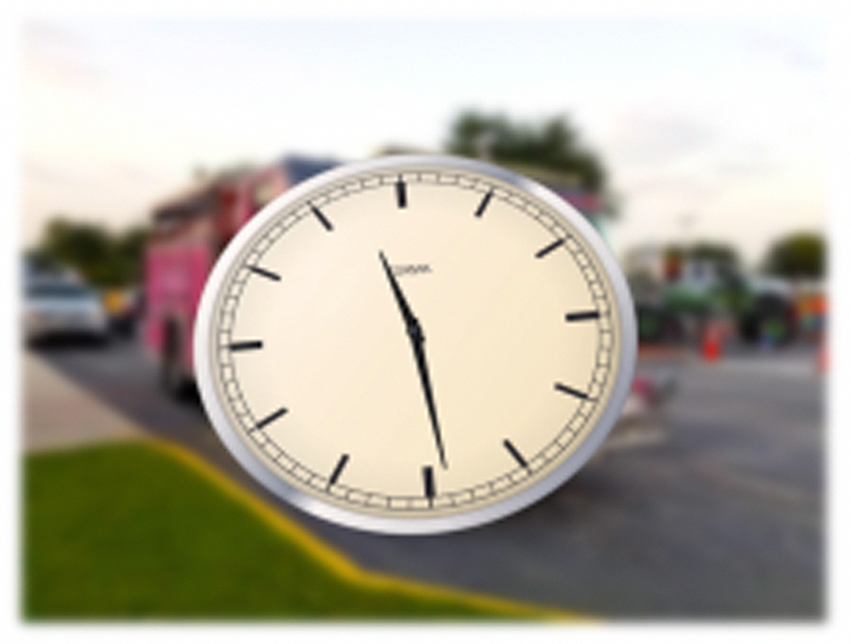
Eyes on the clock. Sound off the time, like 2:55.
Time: 11:29
